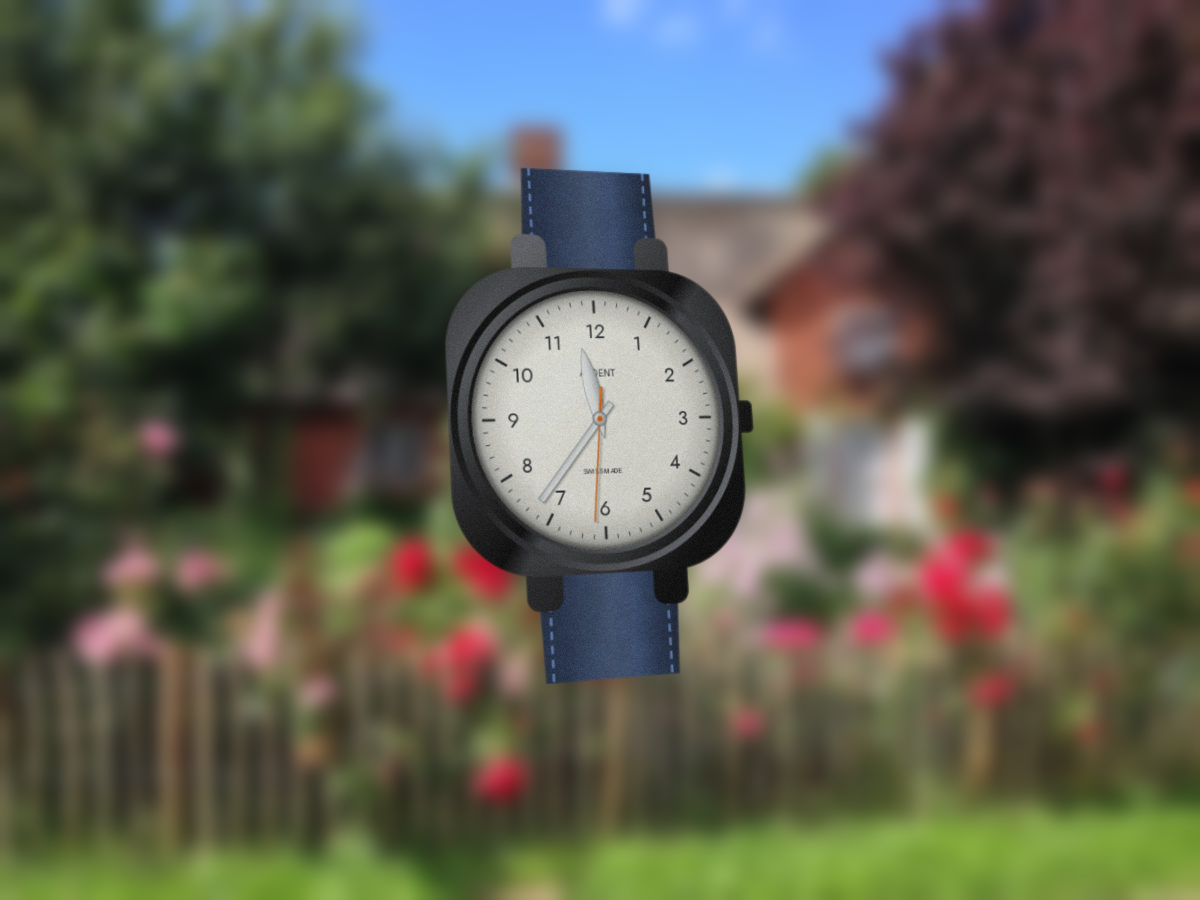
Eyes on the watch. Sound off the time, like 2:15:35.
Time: 11:36:31
